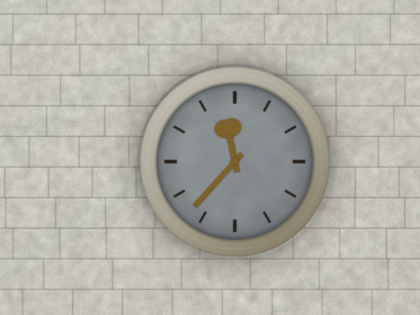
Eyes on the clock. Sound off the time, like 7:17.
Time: 11:37
